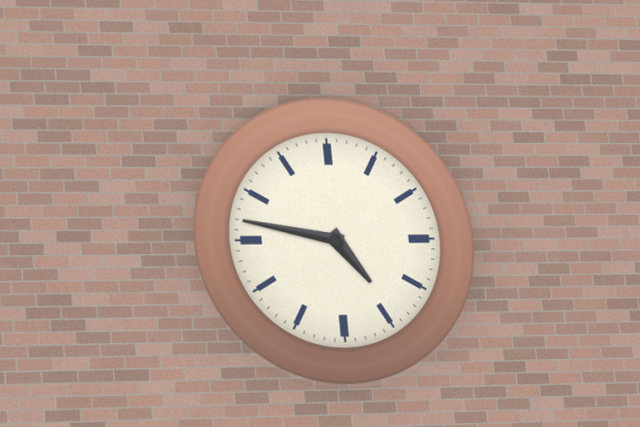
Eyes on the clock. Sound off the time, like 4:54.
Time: 4:47
